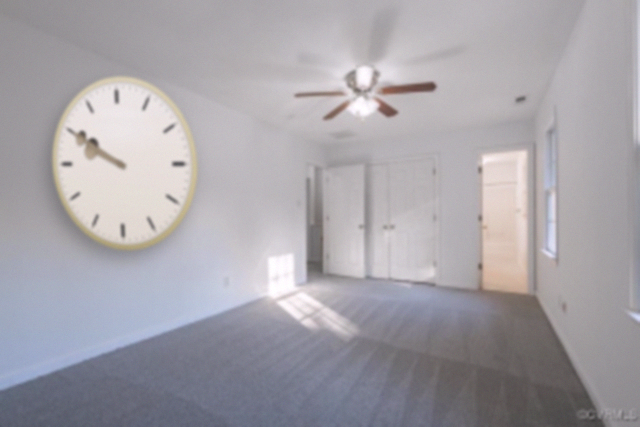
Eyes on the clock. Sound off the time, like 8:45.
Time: 9:50
